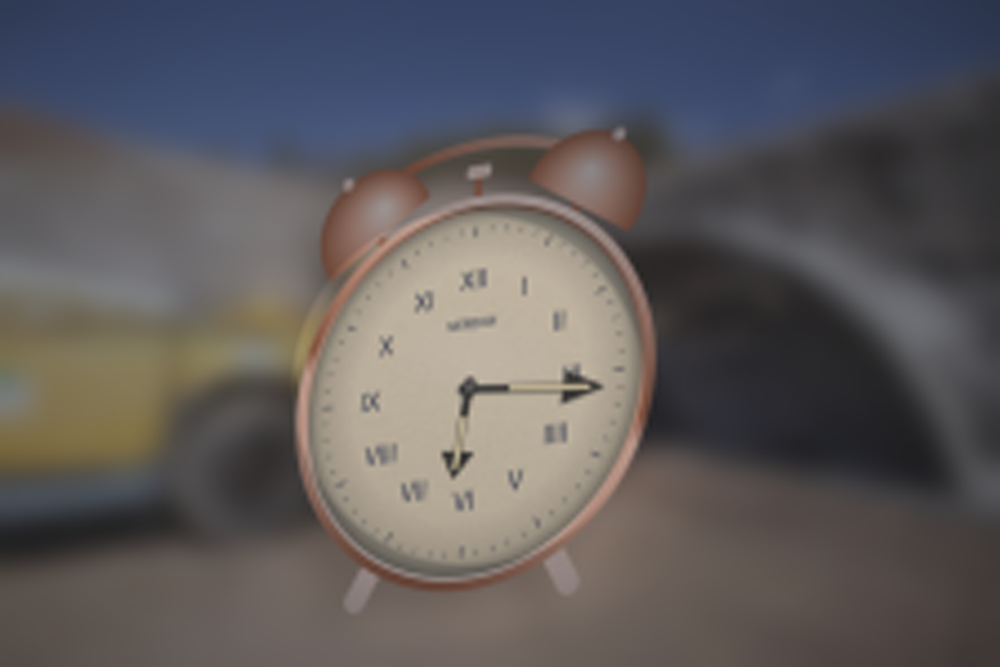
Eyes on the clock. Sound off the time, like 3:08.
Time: 6:16
